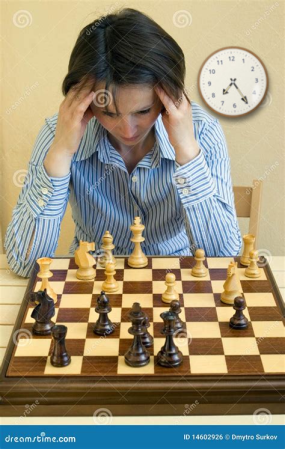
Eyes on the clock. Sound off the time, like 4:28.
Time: 7:25
